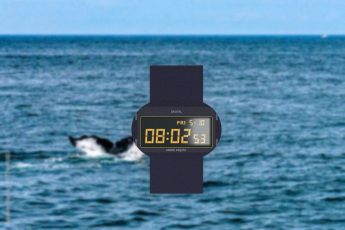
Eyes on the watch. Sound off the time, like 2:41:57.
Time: 8:02:53
